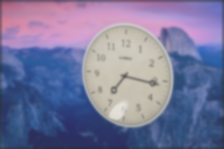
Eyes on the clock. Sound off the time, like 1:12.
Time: 7:16
